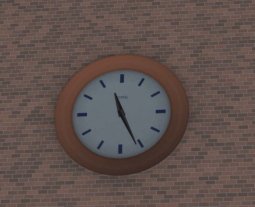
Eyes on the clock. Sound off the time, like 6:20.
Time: 11:26
